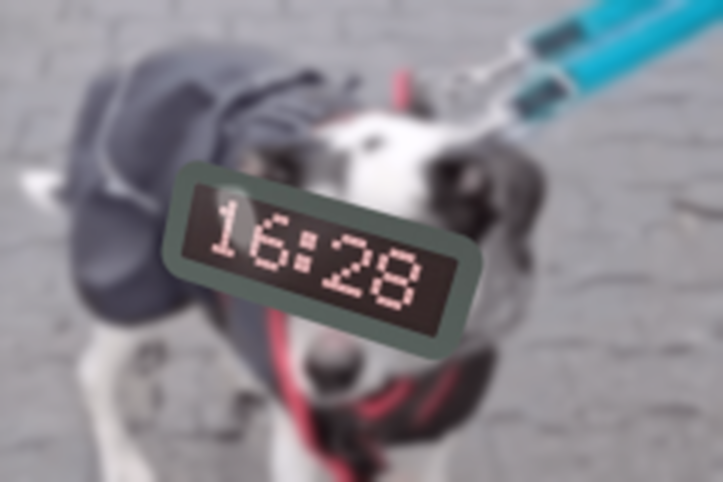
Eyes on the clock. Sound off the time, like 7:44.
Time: 16:28
